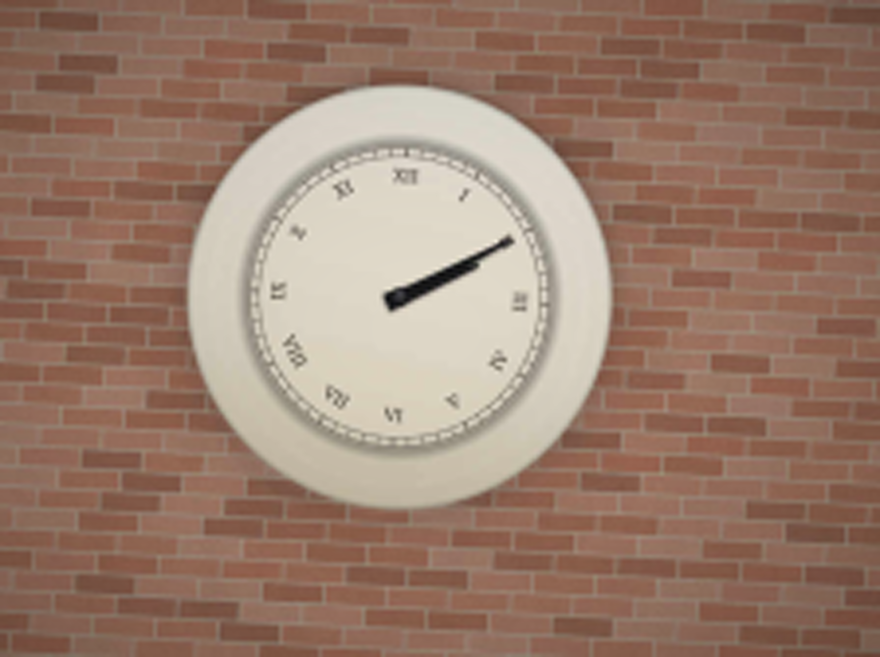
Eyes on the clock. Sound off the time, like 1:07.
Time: 2:10
